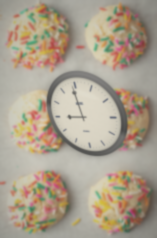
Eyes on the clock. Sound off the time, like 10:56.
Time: 8:59
